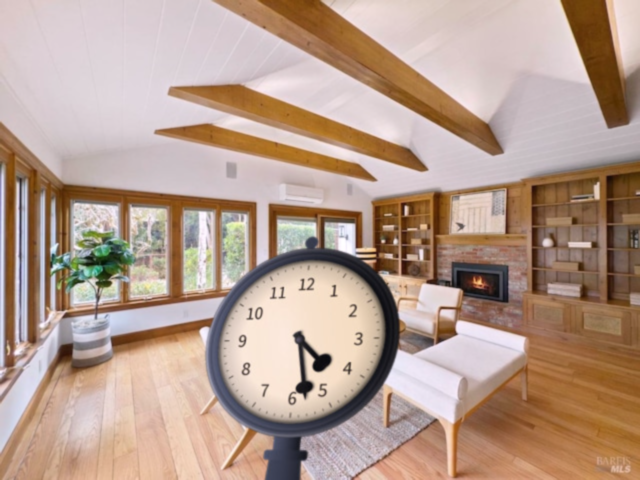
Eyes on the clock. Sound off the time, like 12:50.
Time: 4:28
